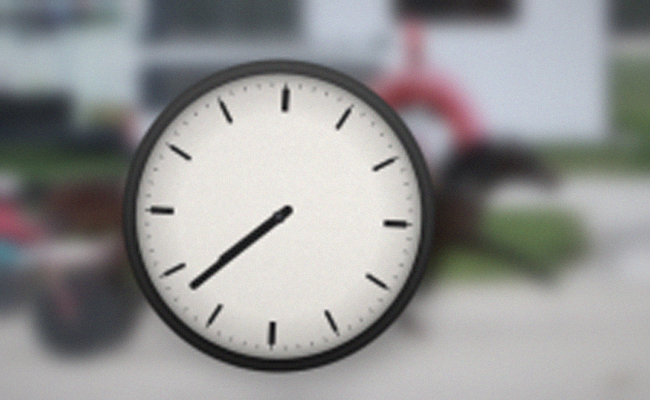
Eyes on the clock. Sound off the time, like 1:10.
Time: 7:38
